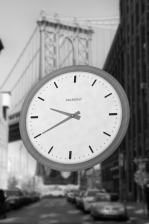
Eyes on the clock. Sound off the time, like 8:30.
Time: 9:40
